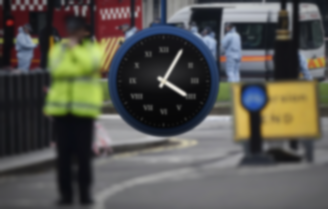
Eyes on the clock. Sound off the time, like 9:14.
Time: 4:05
